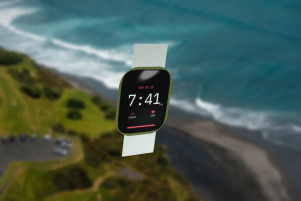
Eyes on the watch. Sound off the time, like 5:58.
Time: 7:41
